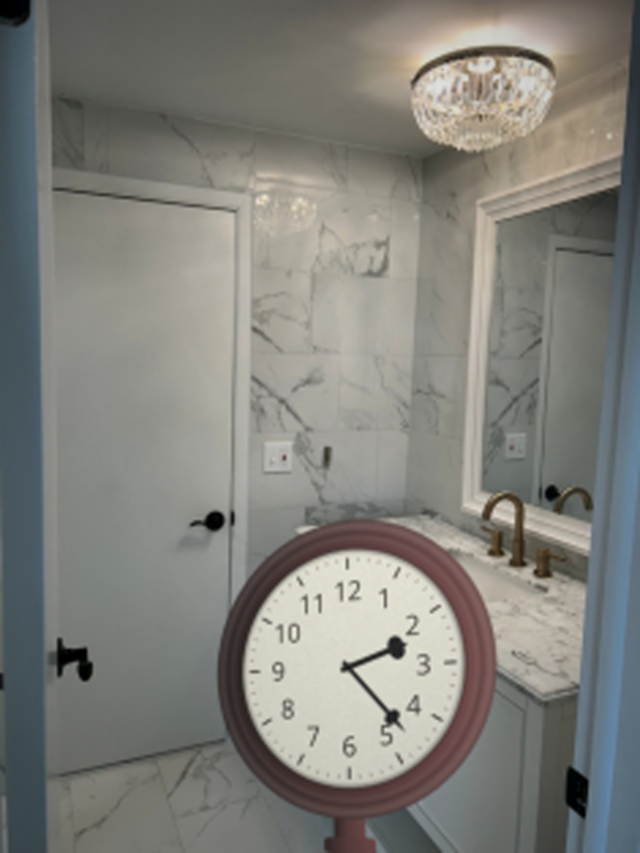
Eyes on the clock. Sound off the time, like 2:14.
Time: 2:23
